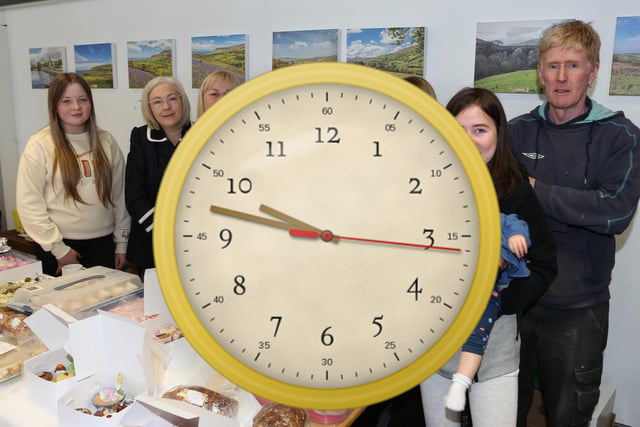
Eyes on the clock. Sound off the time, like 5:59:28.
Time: 9:47:16
